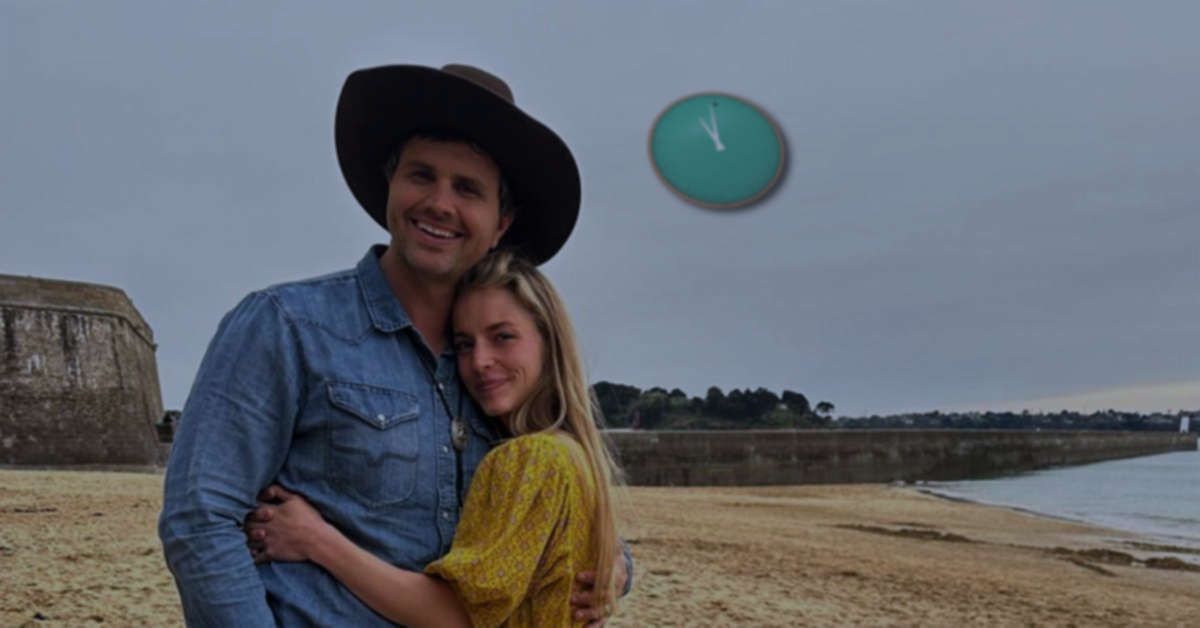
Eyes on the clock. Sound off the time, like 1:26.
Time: 10:59
